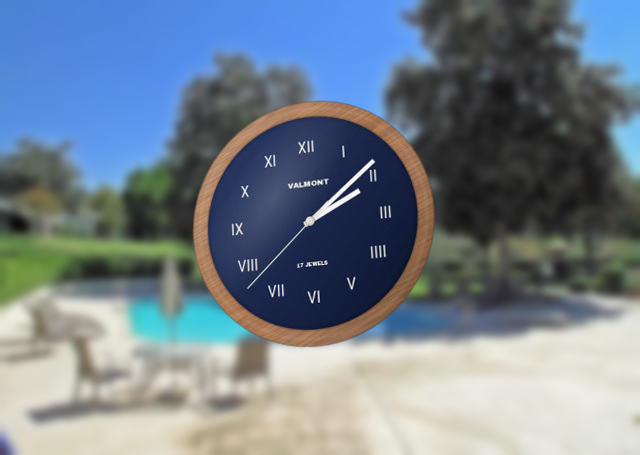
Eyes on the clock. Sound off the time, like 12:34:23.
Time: 2:08:38
